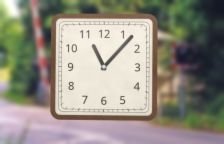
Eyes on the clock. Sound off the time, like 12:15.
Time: 11:07
